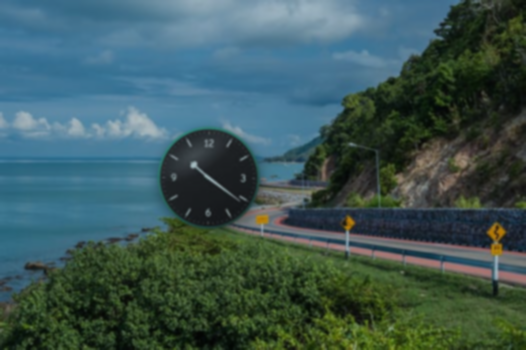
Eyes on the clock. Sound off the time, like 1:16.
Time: 10:21
